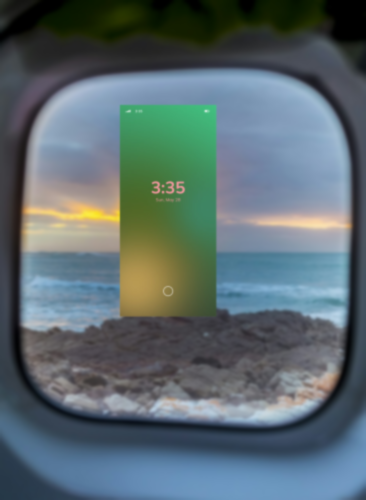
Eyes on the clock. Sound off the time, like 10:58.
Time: 3:35
